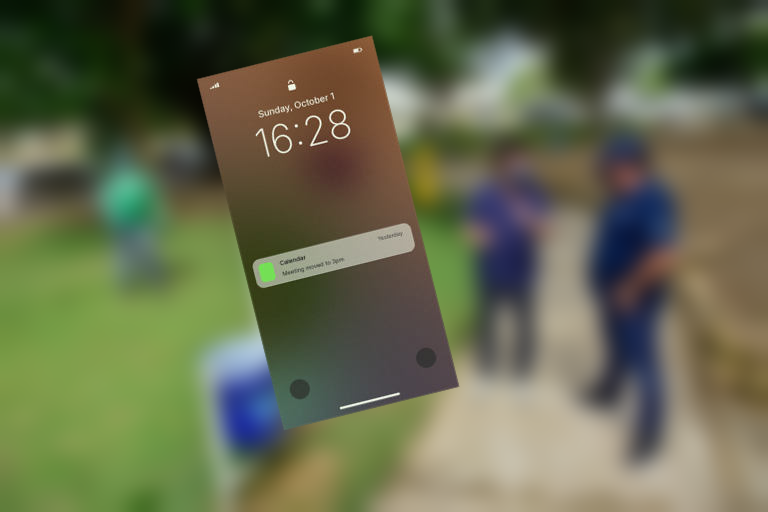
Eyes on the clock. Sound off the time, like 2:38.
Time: 16:28
